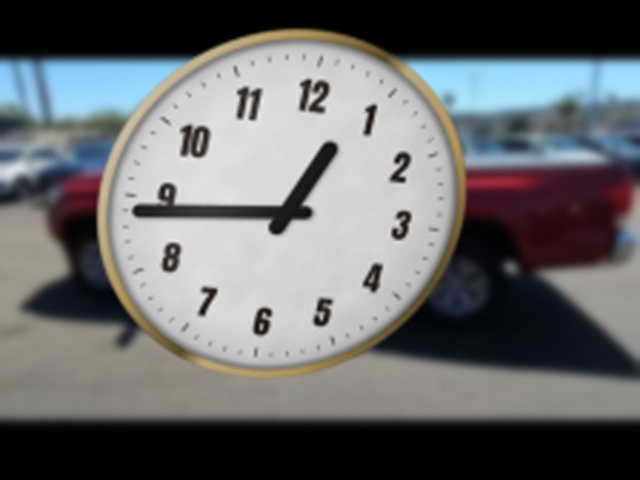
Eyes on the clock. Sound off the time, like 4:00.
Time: 12:44
